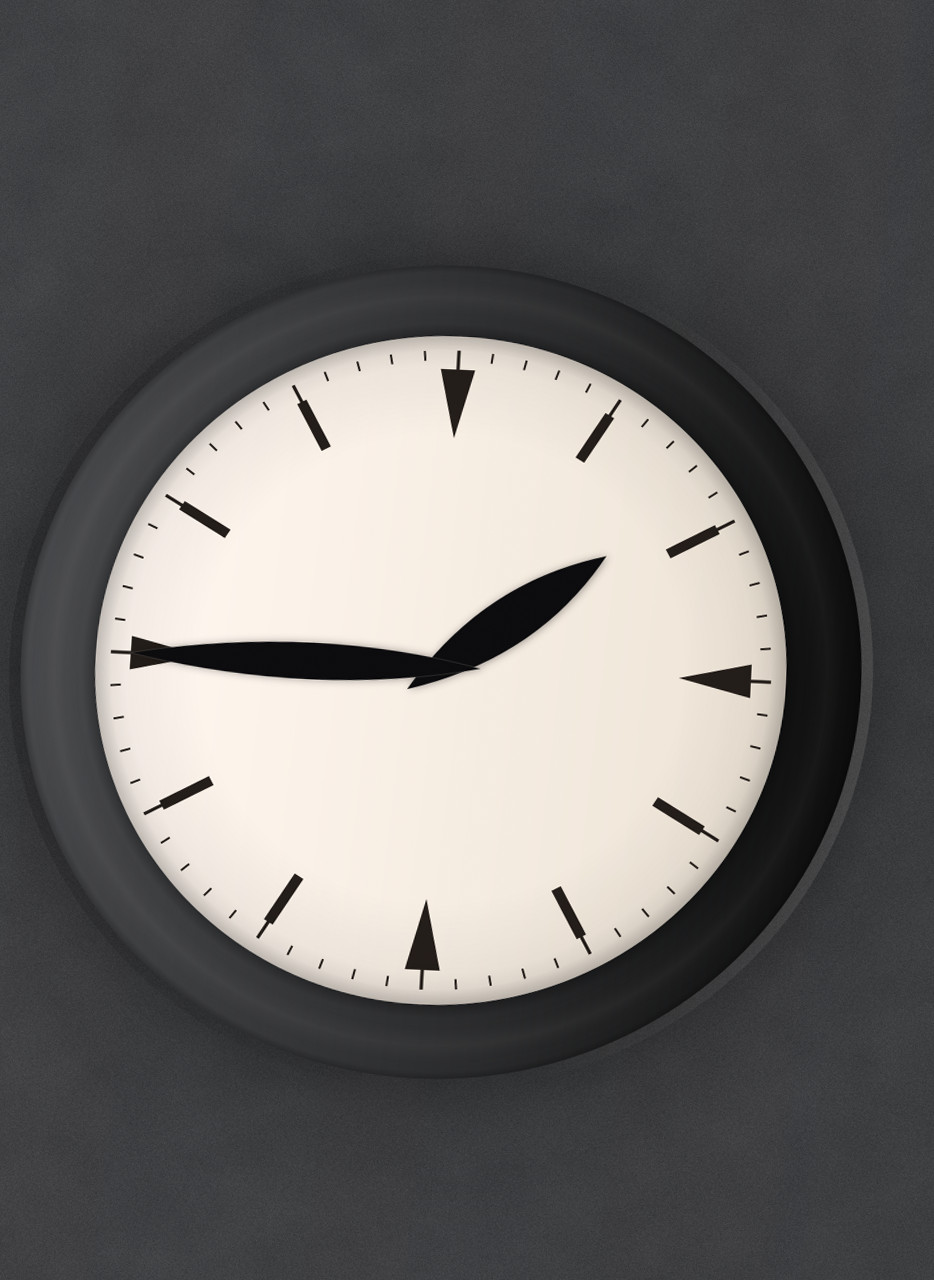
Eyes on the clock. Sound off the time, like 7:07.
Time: 1:45
